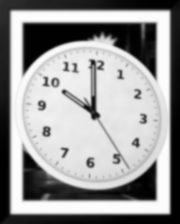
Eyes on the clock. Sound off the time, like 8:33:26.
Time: 9:59:24
